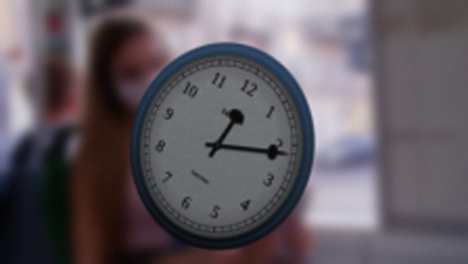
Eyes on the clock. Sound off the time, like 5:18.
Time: 12:11
